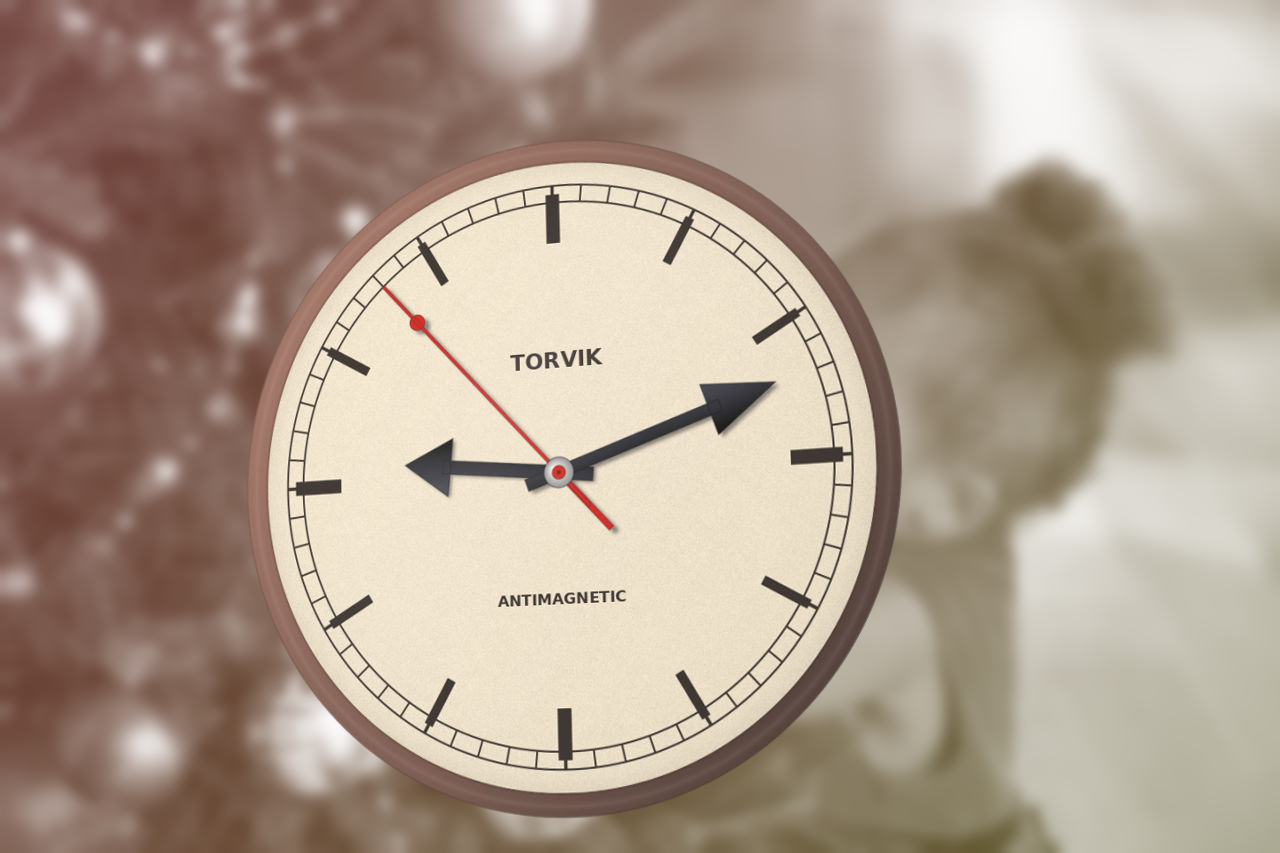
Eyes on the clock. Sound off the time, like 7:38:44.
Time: 9:11:53
